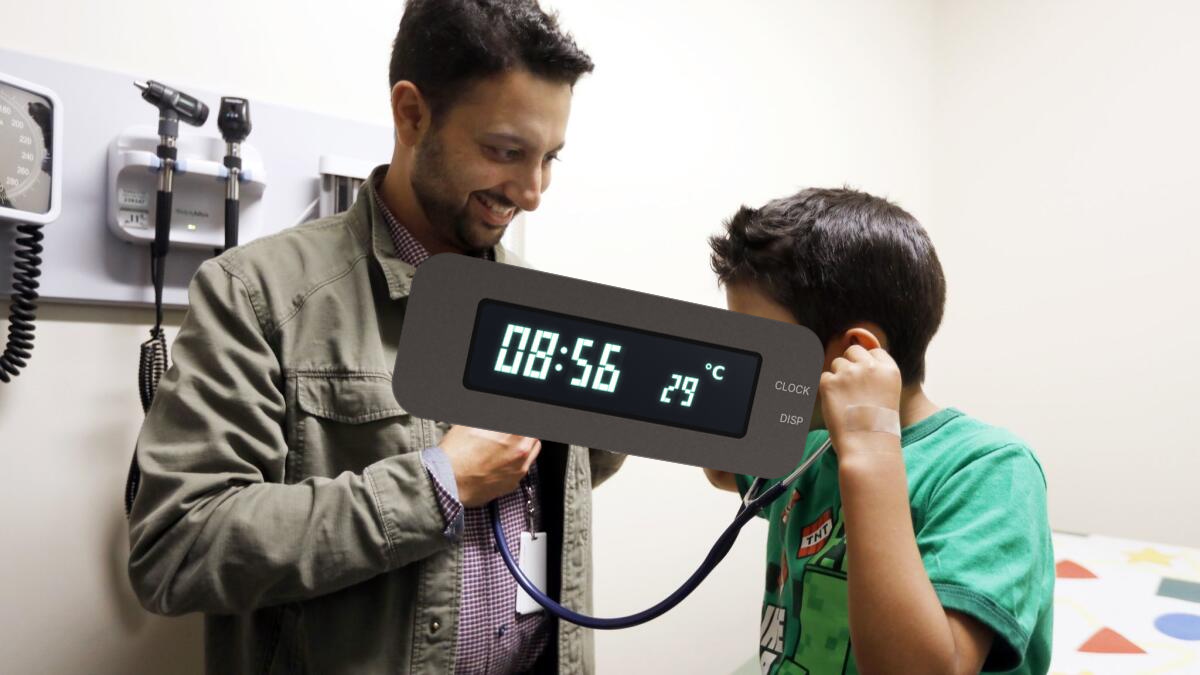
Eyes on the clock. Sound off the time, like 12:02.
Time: 8:56
